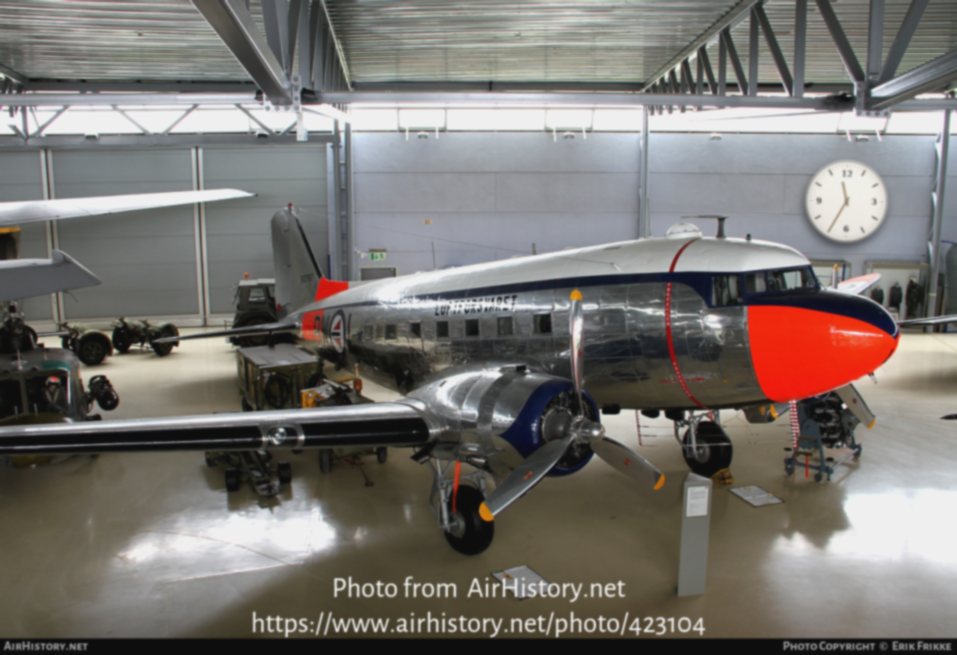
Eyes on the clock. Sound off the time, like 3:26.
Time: 11:35
